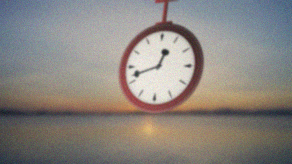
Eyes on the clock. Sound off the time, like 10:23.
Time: 12:42
